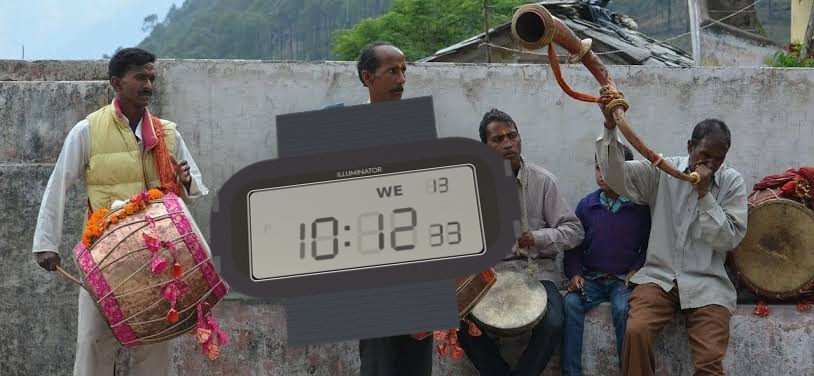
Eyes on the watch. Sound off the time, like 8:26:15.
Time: 10:12:33
